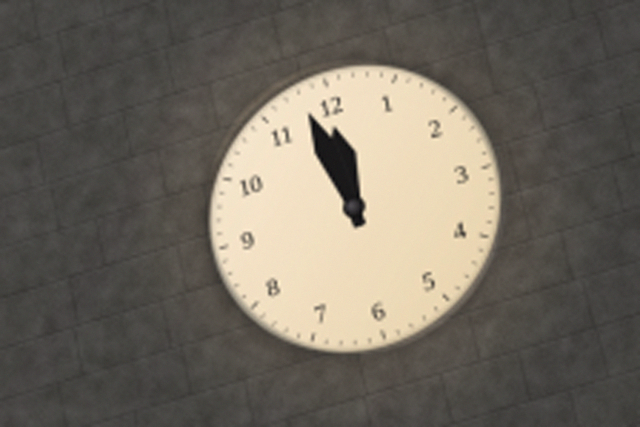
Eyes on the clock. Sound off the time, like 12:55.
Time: 11:58
